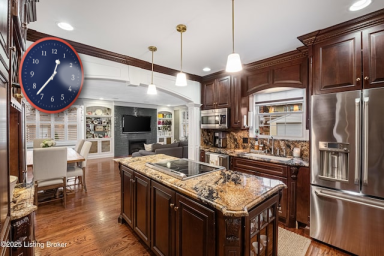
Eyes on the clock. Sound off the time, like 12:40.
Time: 12:37
